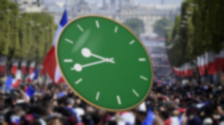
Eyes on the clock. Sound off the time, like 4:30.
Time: 9:43
